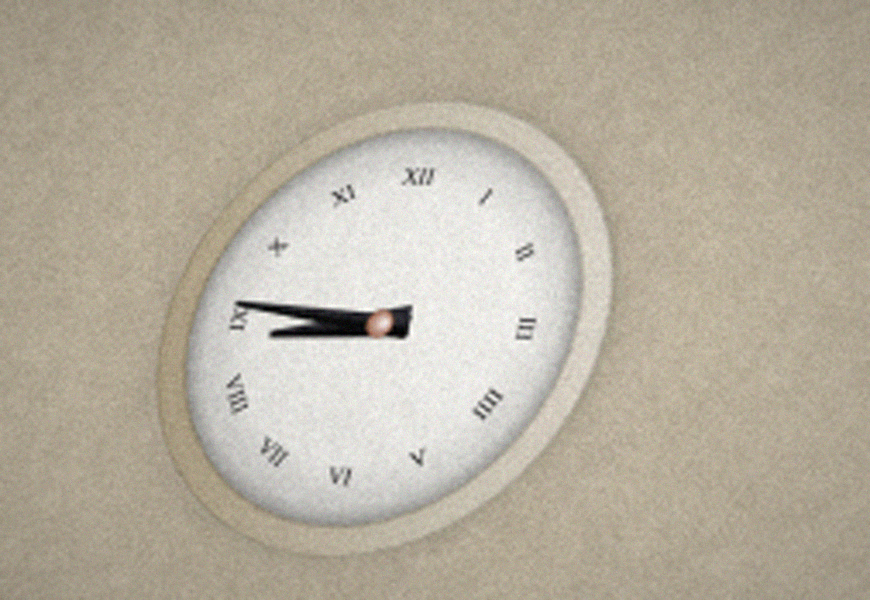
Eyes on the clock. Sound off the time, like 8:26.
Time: 8:46
